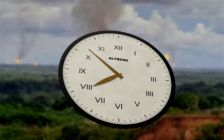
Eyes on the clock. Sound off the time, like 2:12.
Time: 7:52
